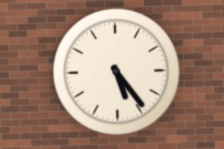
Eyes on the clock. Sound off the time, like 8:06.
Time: 5:24
